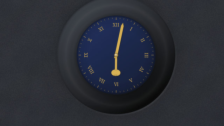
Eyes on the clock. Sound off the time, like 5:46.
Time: 6:02
